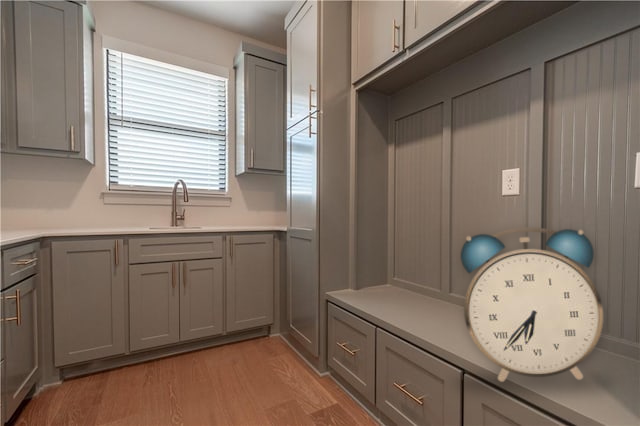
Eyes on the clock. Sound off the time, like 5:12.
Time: 6:37
